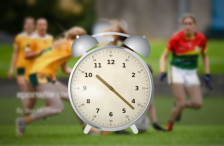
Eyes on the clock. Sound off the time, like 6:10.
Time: 10:22
